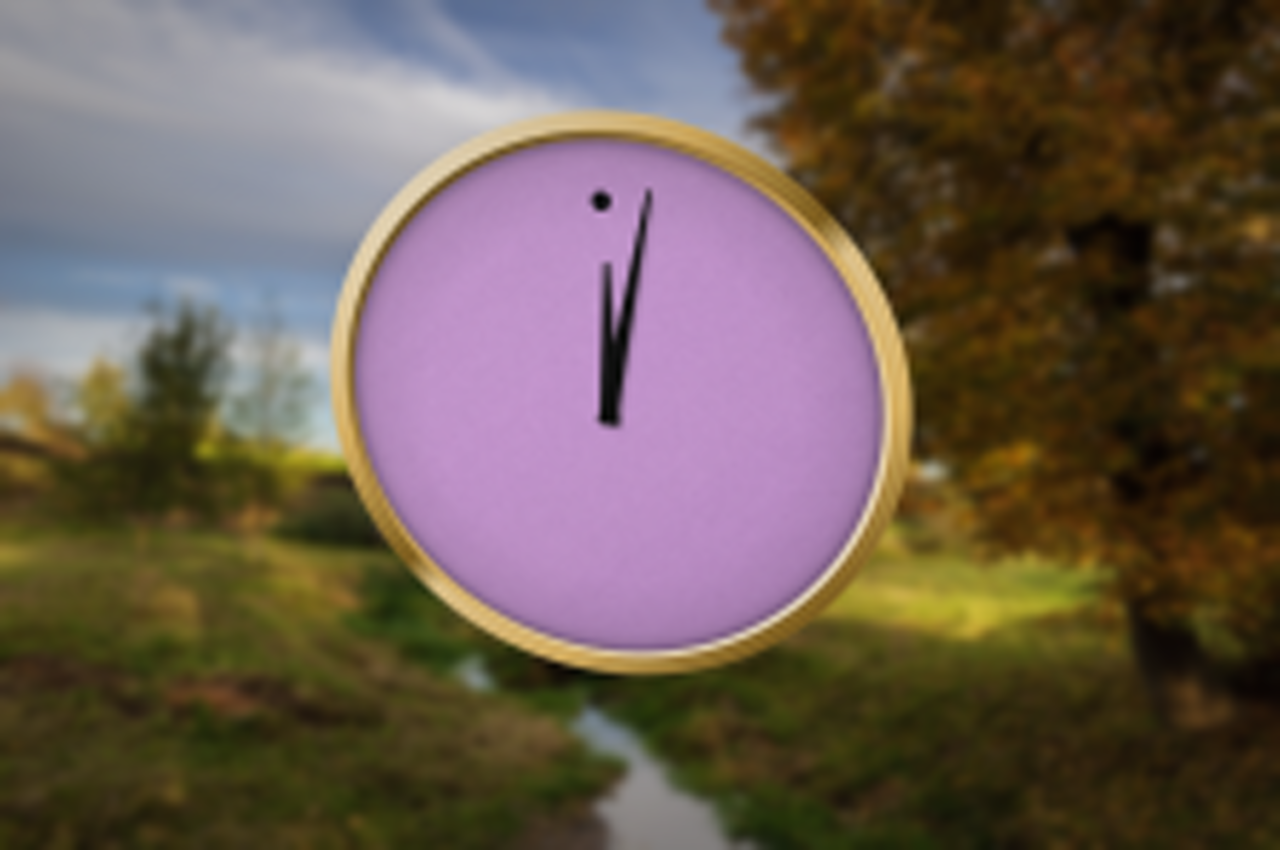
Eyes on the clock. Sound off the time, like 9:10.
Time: 12:02
